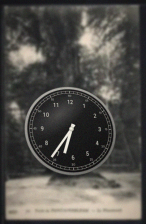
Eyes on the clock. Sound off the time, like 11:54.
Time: 6:36
